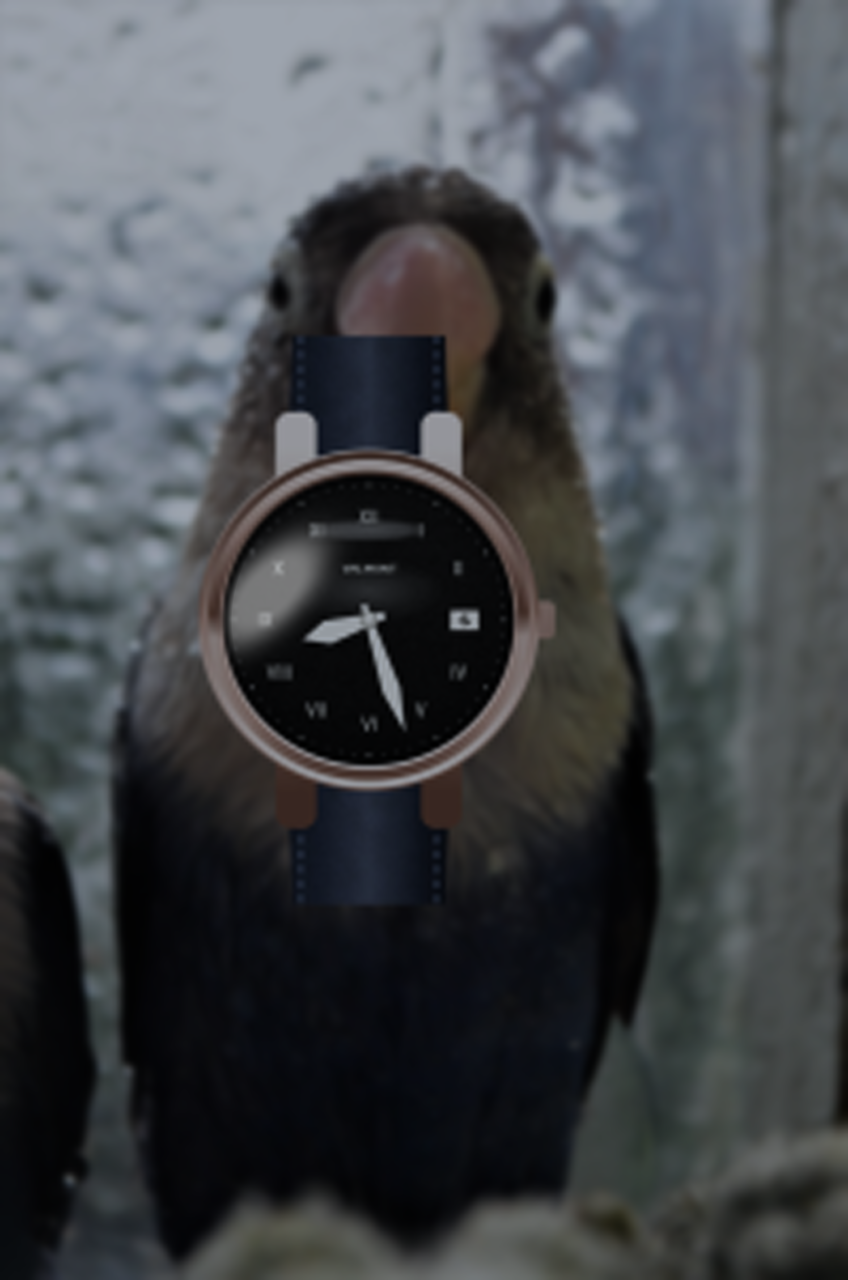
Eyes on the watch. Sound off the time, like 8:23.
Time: 8:27
